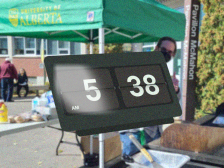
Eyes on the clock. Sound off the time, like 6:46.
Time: 5:38
